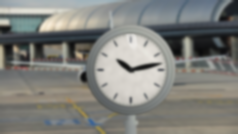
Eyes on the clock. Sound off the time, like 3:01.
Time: 10:13
